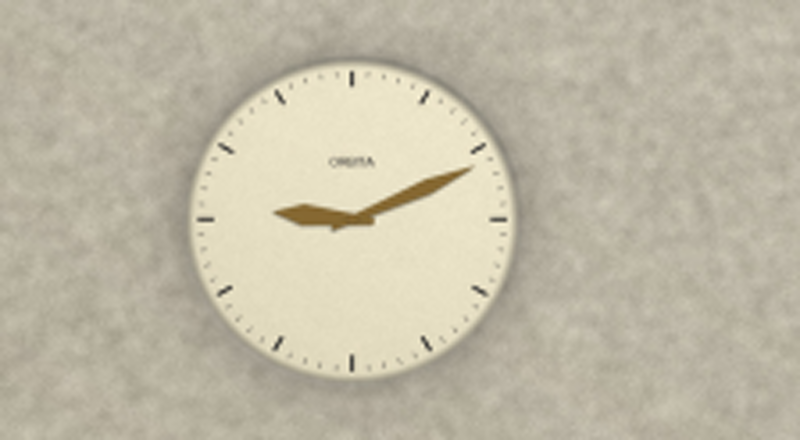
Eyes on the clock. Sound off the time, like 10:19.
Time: 9:11
